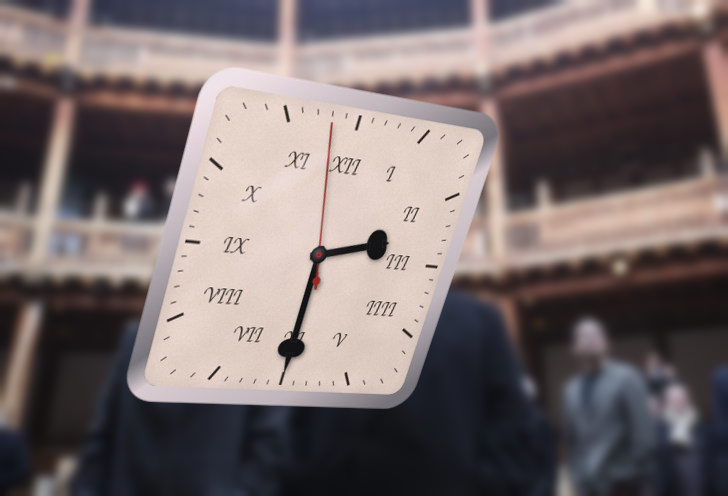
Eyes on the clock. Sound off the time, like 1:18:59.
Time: 2:29:58
